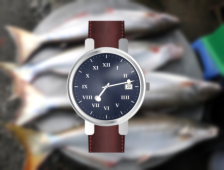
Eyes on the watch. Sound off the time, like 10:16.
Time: 7:13
